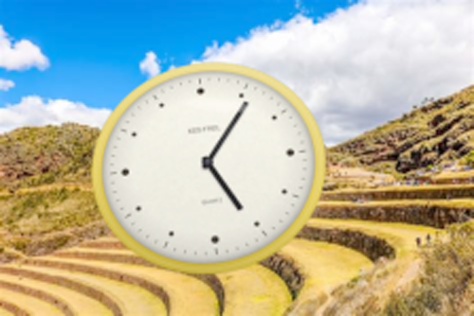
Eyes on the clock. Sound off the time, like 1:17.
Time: 5:06
